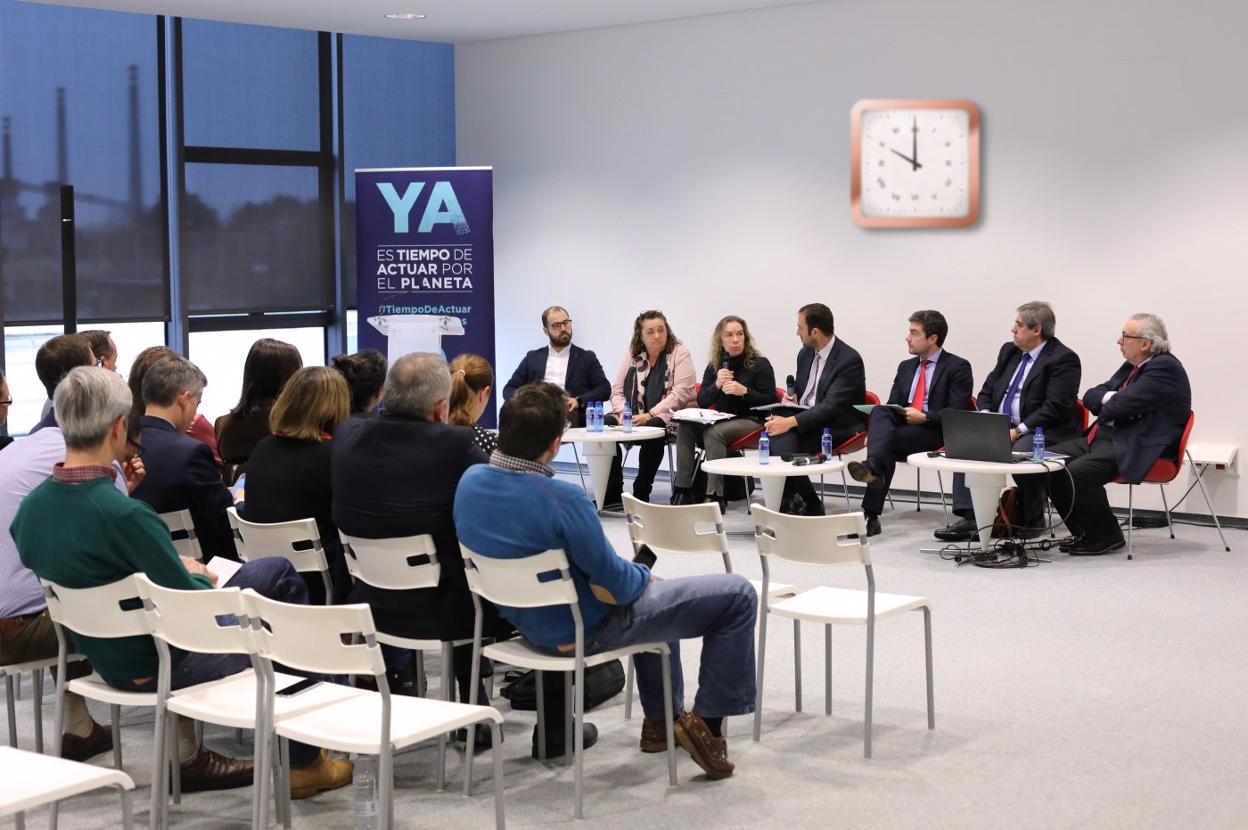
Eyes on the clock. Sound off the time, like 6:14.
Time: 10:00
